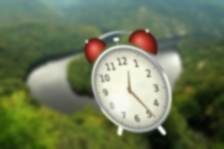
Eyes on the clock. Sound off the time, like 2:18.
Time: 12:24
